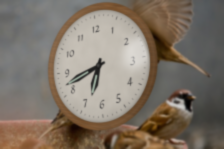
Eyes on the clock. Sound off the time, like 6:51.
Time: 6:42
